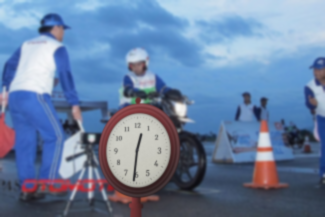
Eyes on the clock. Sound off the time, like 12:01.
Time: 12:31
